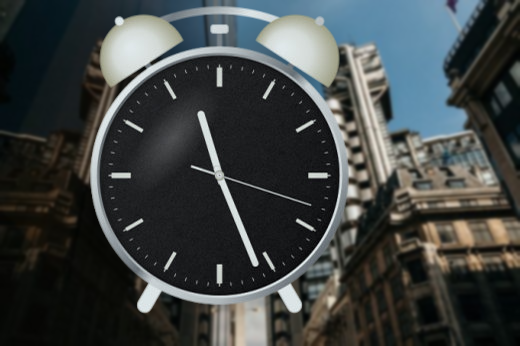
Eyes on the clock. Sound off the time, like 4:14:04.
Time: 11:26:18
